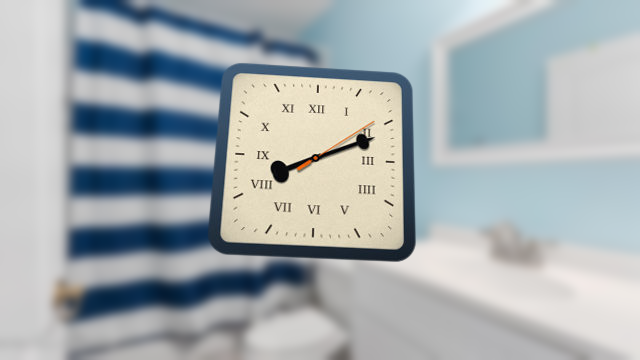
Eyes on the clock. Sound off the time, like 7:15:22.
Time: 8:11:09
